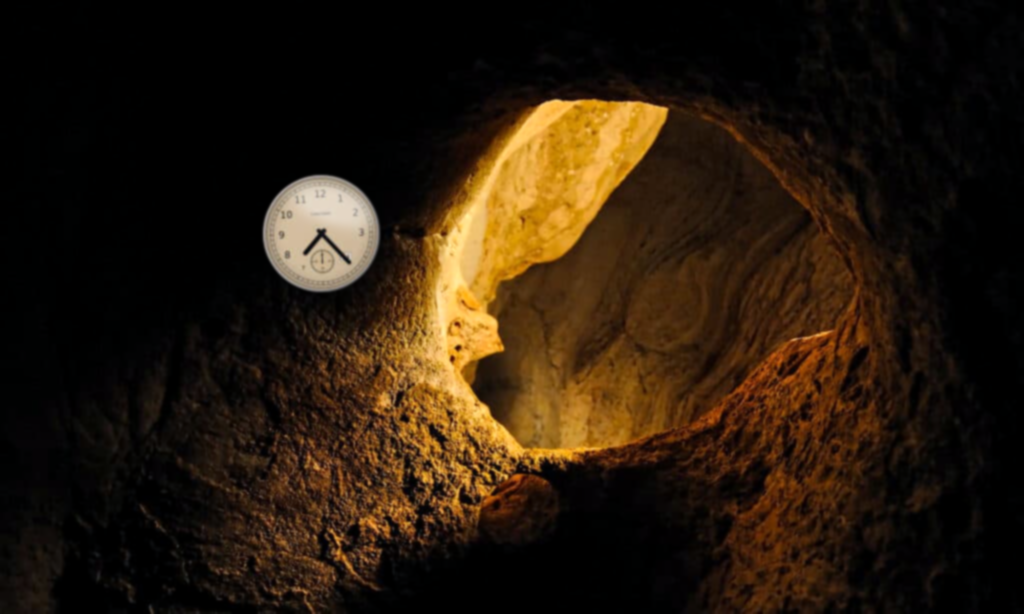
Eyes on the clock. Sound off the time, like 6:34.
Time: 7:23
